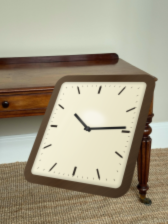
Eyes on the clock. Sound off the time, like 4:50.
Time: 10:14
